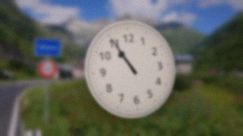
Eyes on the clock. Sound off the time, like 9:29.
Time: 10:55
